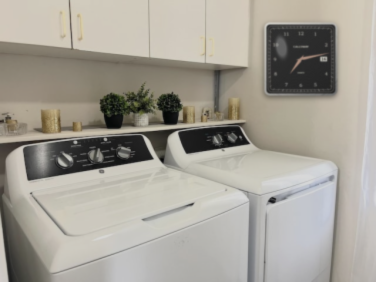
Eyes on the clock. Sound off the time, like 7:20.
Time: 7:13
